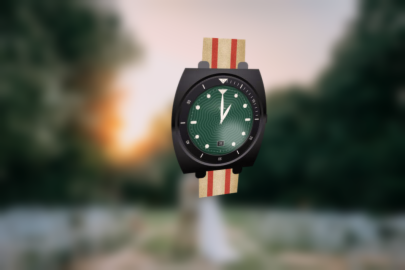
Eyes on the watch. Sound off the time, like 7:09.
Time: 1:00
